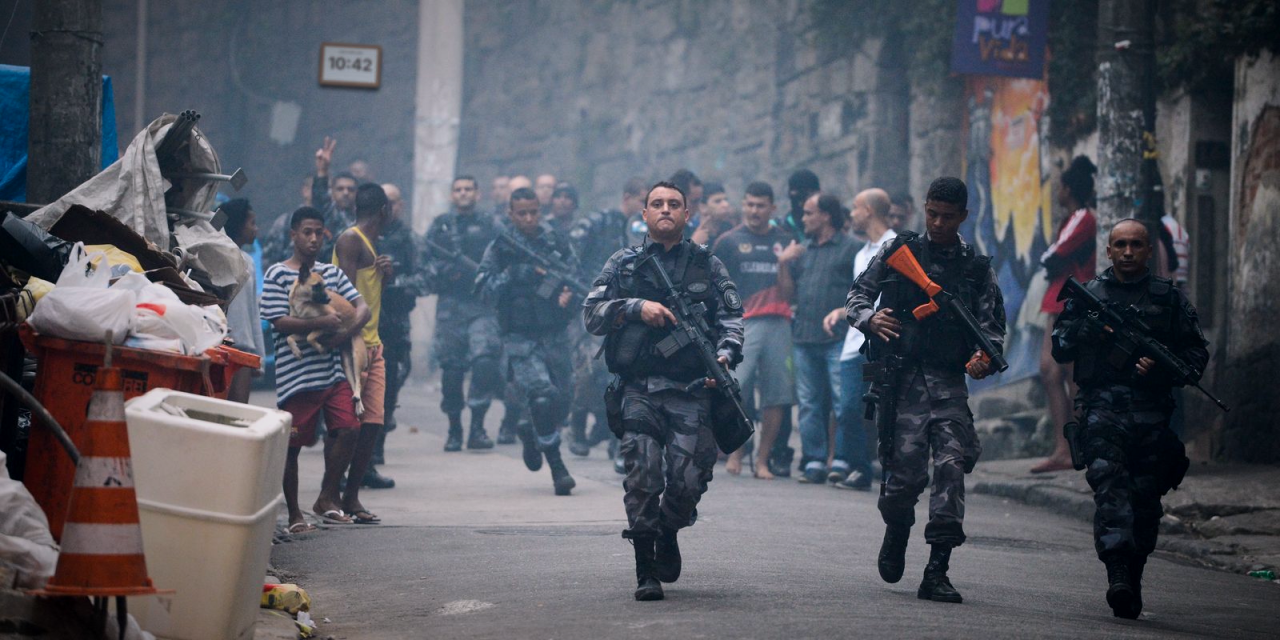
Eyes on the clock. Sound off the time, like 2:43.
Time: 10:42
